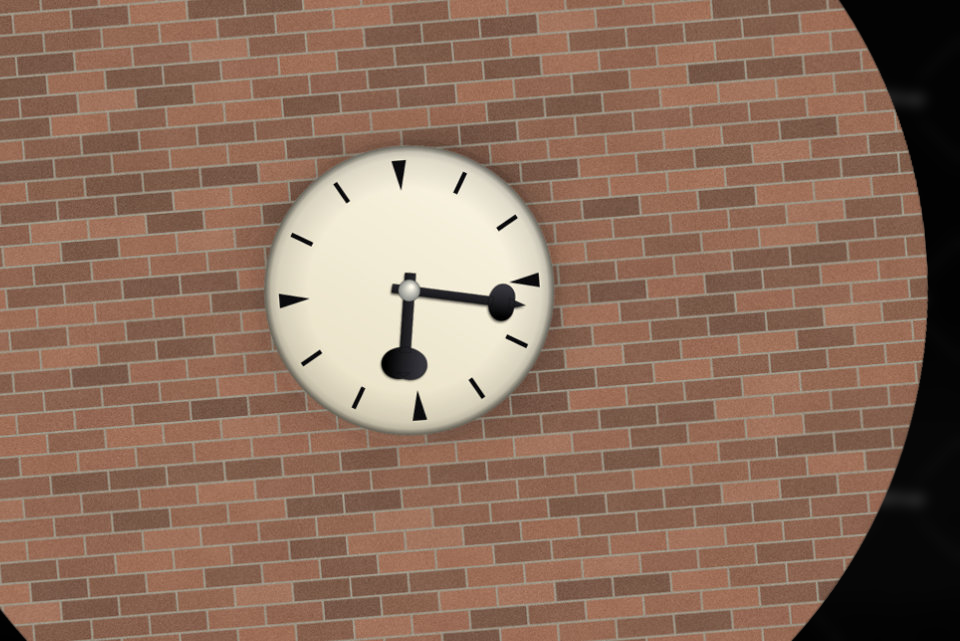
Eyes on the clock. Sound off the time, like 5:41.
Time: 6:17
